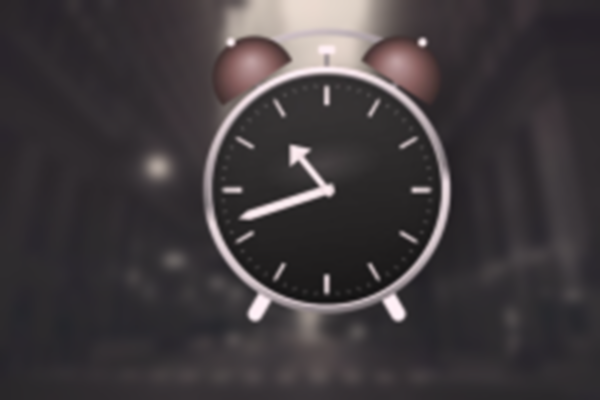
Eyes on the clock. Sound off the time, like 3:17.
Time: 10:42
